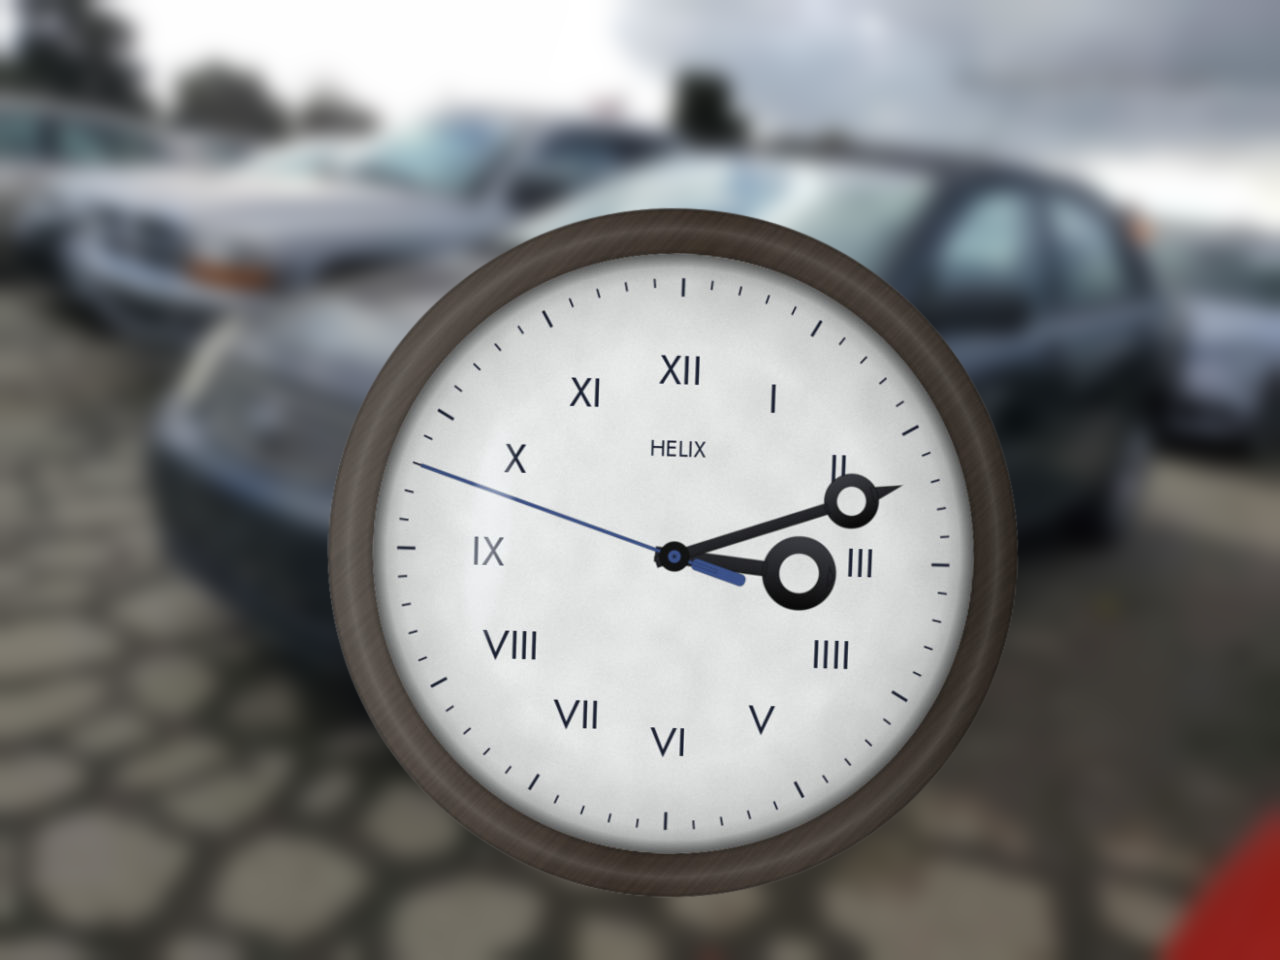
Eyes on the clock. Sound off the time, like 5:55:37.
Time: 3:11:48
